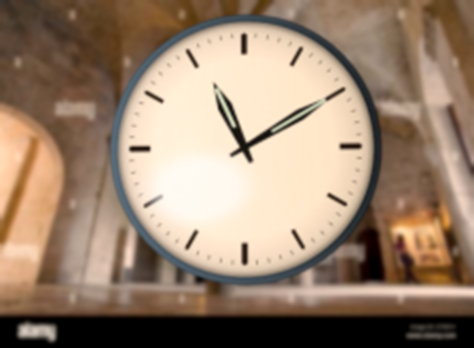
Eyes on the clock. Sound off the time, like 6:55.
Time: 11:10
